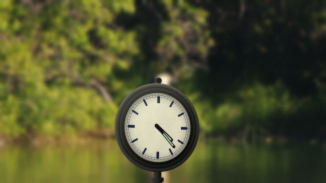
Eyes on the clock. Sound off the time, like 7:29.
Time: 4:23
